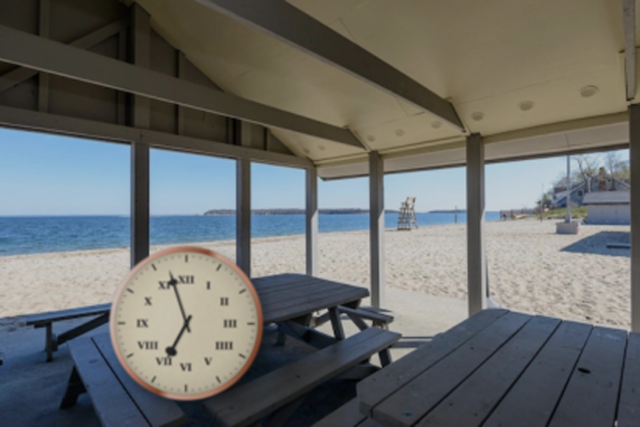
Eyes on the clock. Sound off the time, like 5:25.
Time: 6:57
